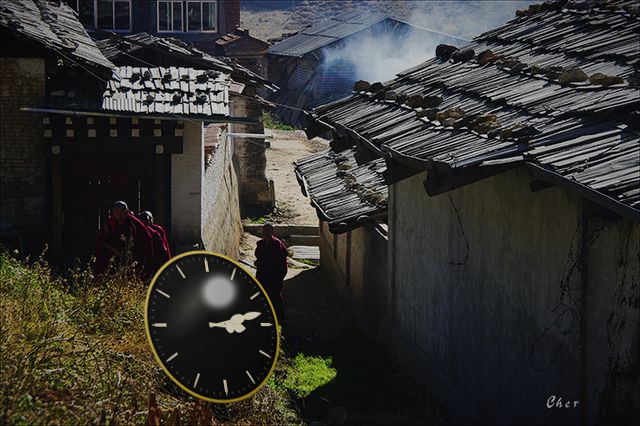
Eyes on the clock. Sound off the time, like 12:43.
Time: 3:13
